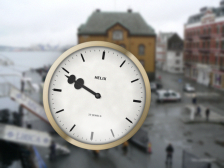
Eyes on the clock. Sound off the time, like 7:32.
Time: 9:49
